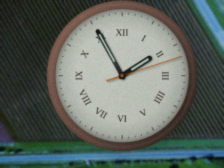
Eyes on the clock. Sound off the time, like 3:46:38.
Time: 1:55:12
